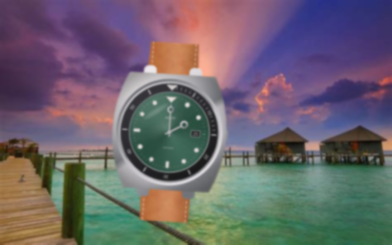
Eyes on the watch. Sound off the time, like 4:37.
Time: 2:00
